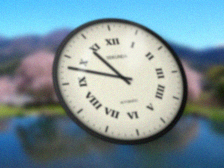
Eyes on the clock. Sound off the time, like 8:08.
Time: 10:48
